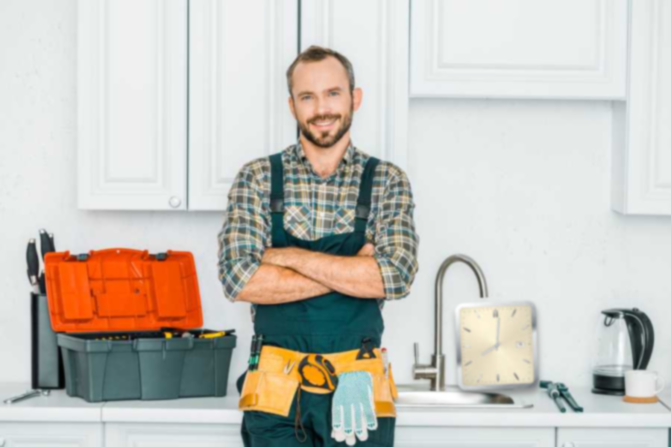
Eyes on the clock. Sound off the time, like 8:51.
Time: 8:01
